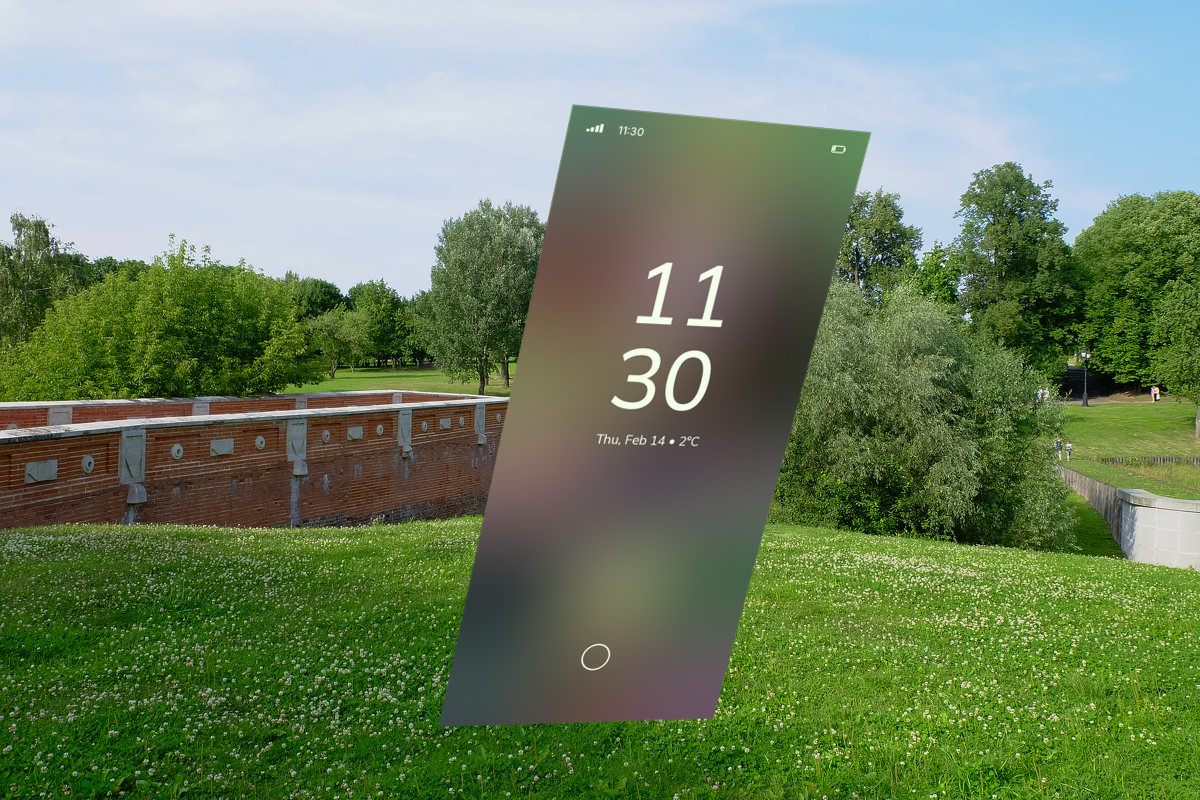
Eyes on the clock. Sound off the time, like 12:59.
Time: 11:30
